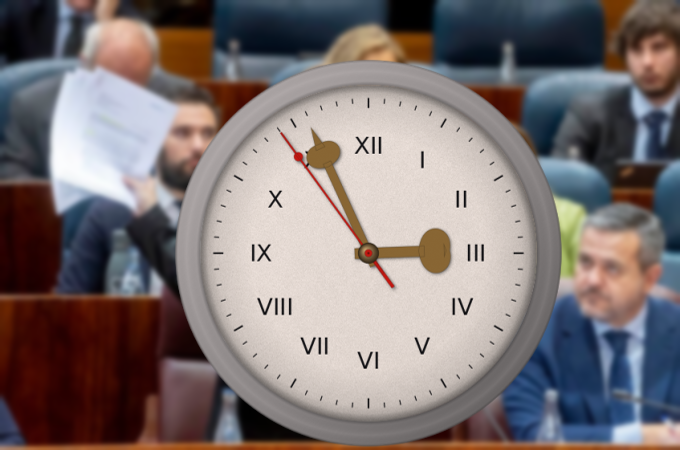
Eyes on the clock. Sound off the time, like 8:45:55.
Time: 2:55:54
